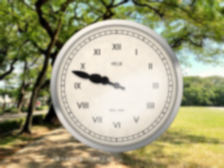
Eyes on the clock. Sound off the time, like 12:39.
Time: 9:48
